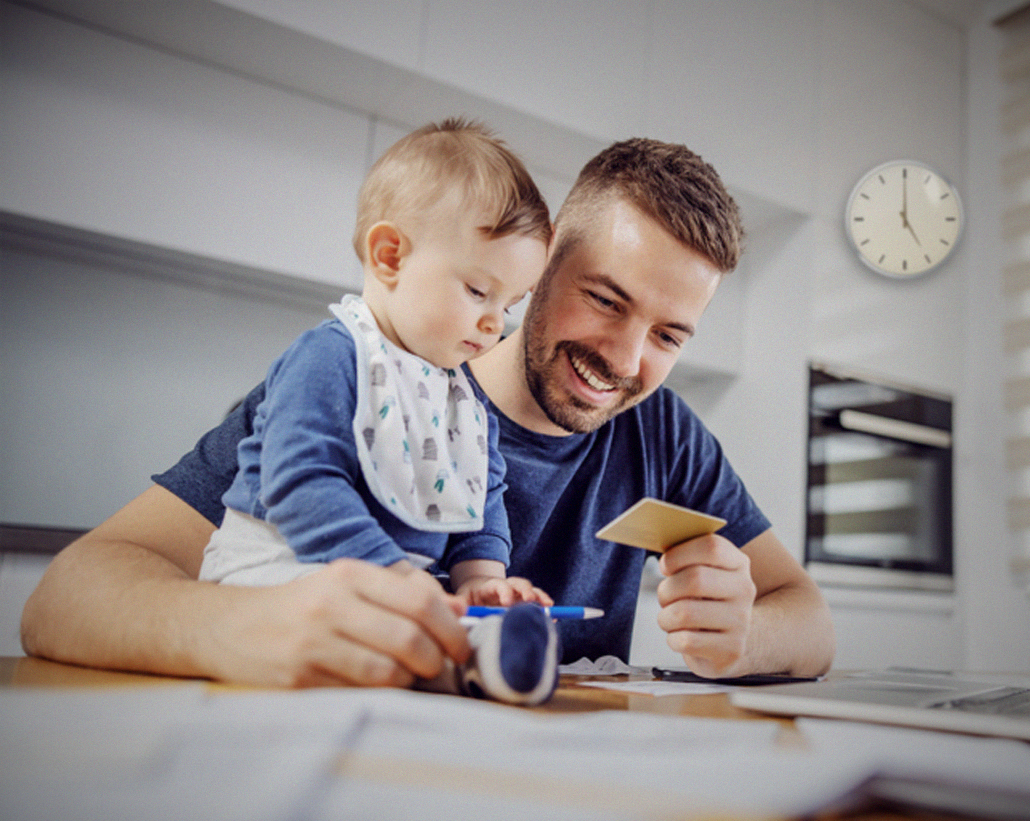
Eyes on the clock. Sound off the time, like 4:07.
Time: 5:00
